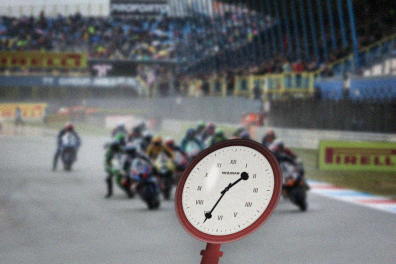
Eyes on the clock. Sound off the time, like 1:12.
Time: 1:34
